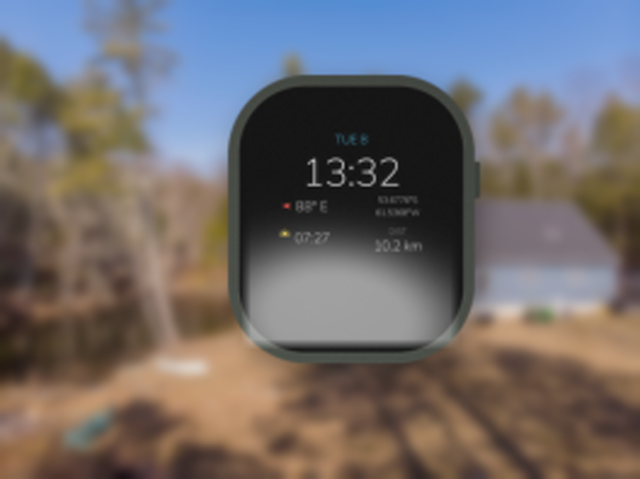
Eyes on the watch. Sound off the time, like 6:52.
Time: 13:32
